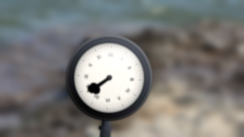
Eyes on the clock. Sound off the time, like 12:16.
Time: 7:39
